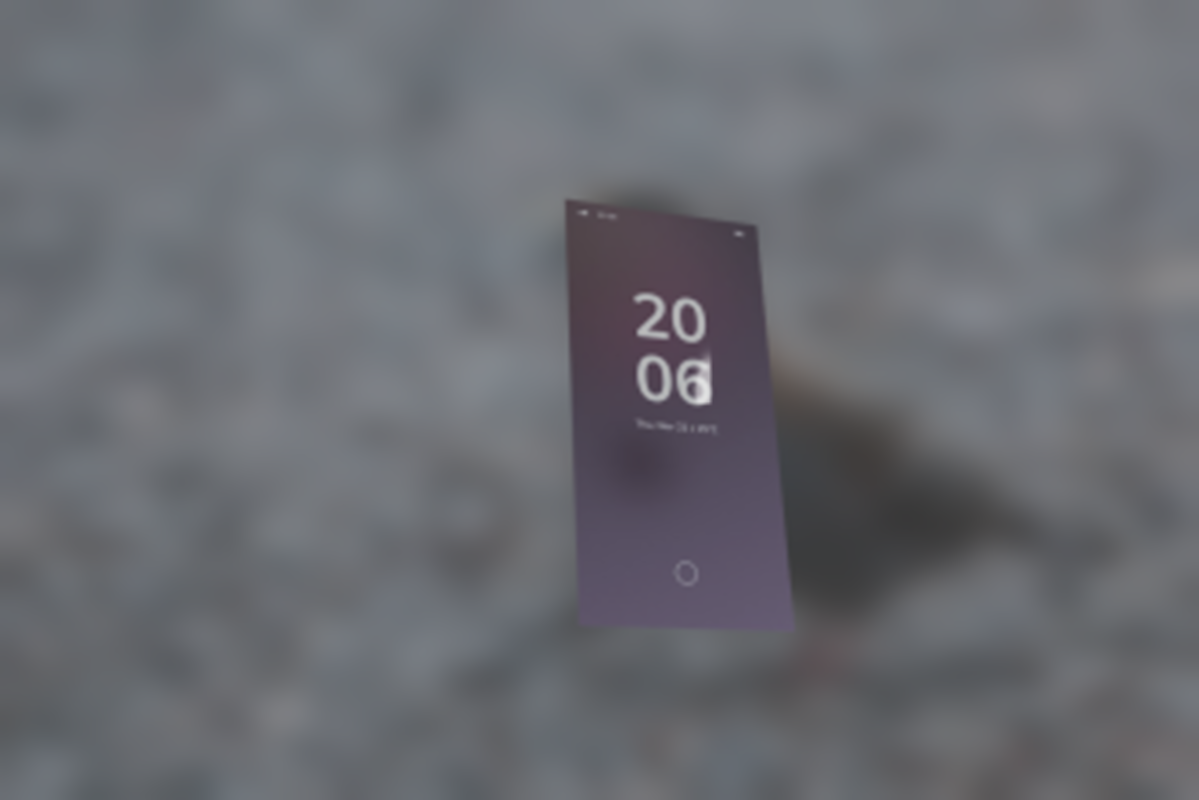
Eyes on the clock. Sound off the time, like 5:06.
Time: 20:06
